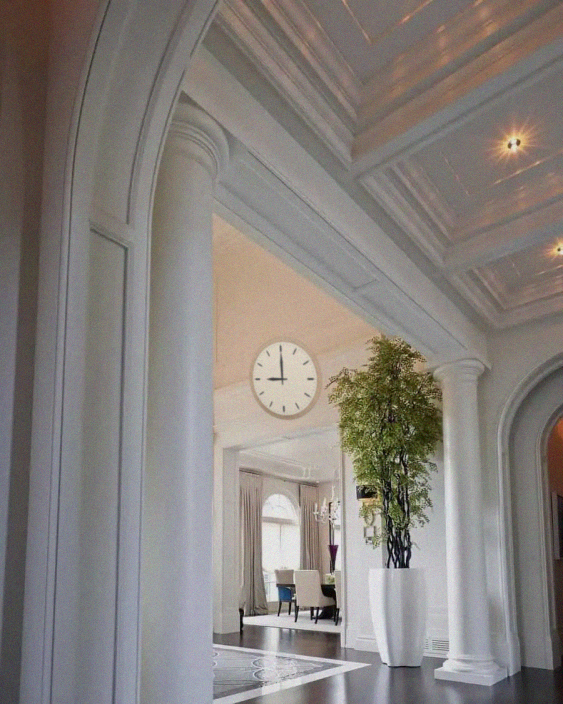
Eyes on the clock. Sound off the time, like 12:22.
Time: 9:00
